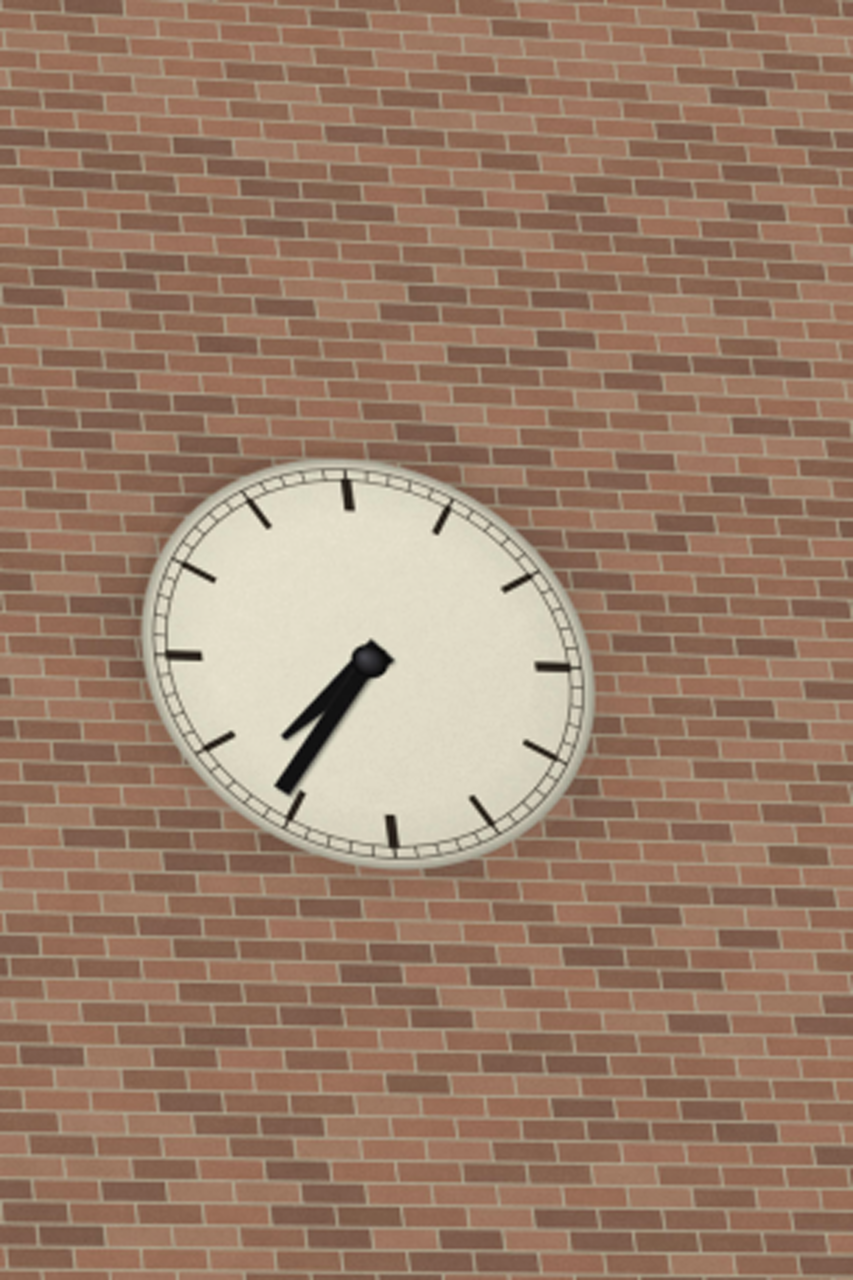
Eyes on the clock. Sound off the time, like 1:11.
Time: 7:36
